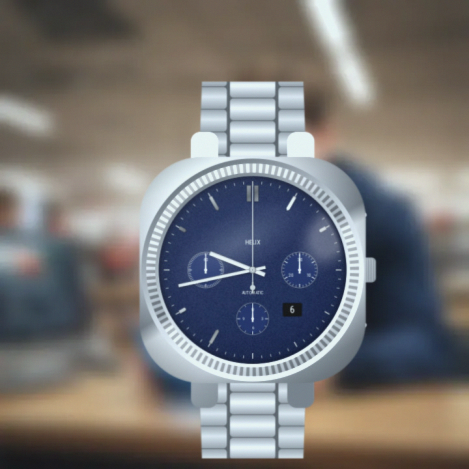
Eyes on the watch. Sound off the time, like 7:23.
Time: 9:43
